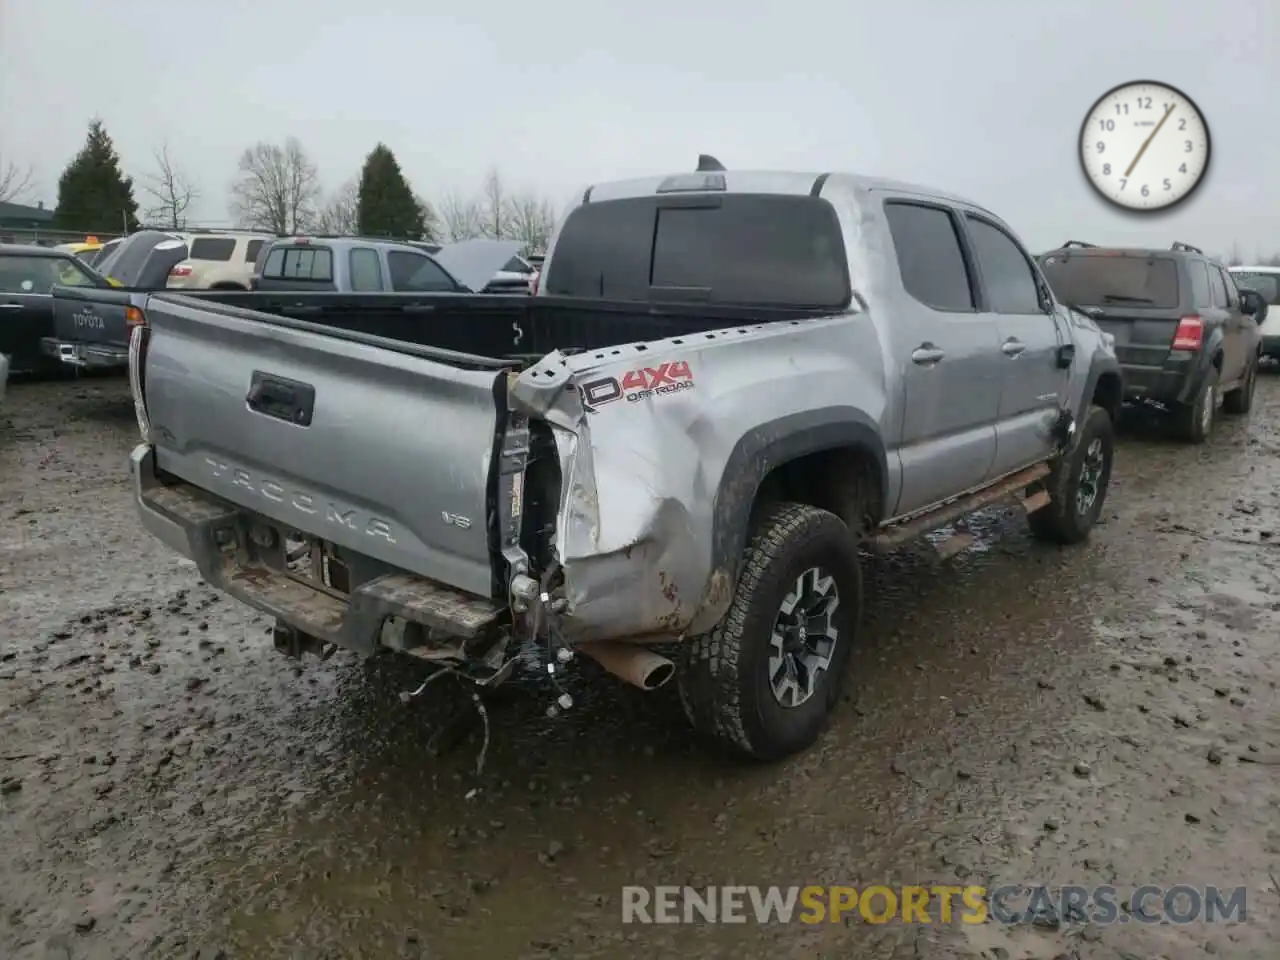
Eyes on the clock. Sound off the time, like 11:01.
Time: 7:06
